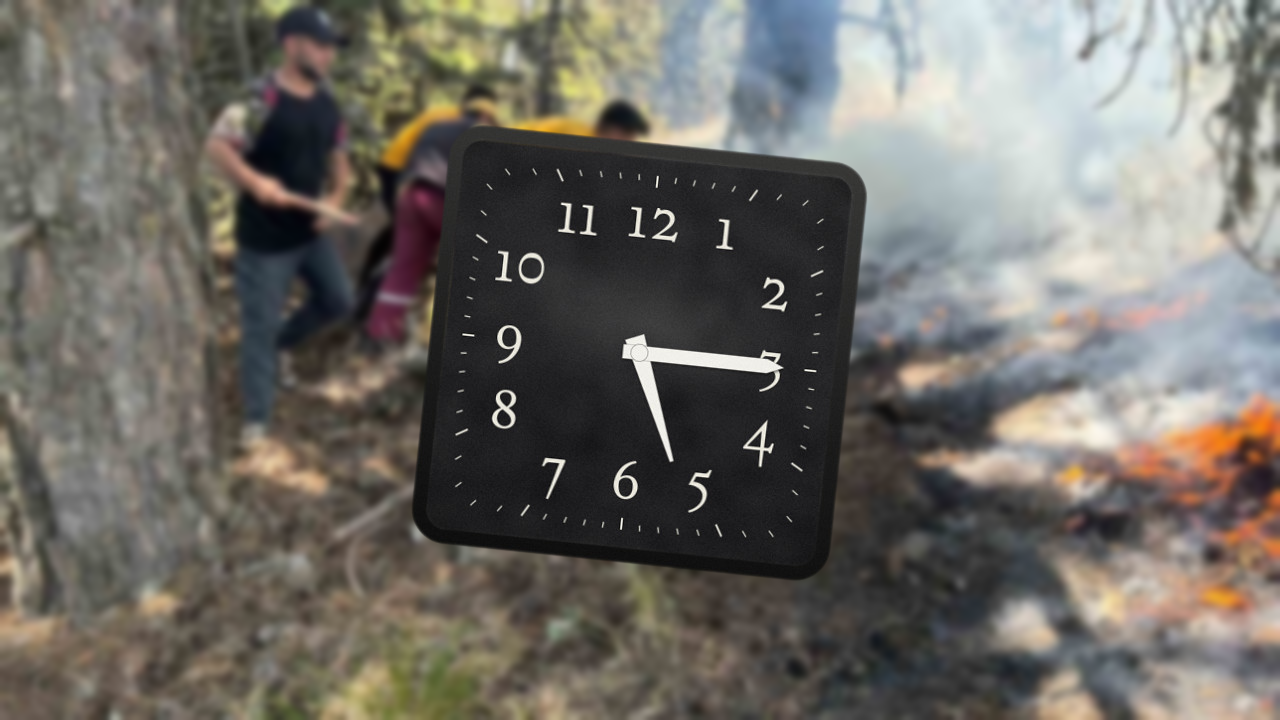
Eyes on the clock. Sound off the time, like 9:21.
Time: 5:15
